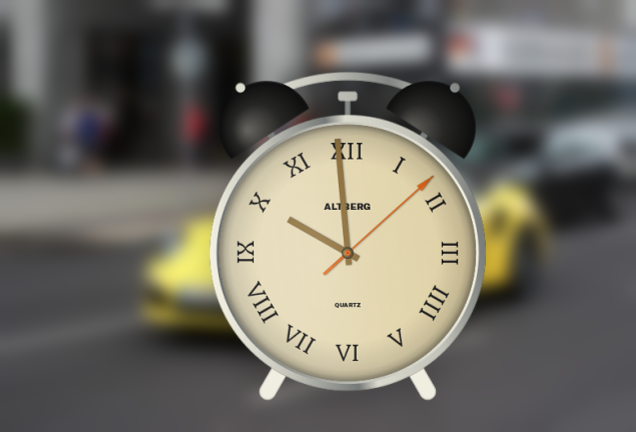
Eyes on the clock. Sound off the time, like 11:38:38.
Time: 9:59:08
